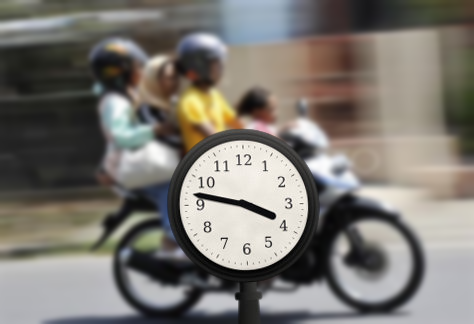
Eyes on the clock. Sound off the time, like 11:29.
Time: 3:47
